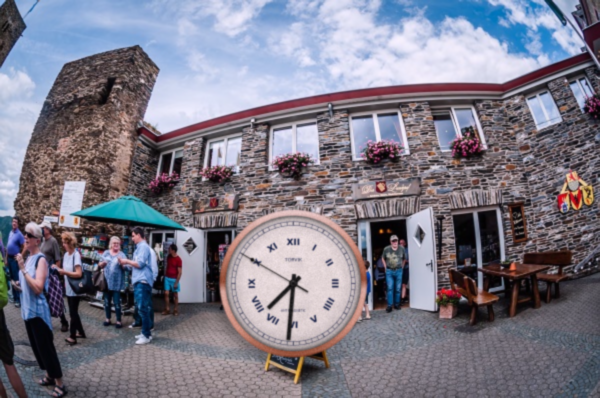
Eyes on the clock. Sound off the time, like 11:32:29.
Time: 7:30:50
